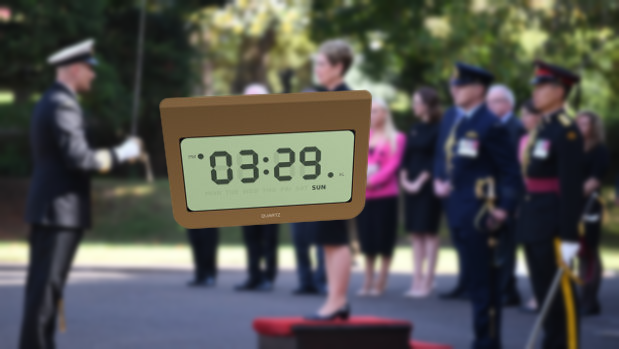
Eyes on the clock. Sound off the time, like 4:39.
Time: 3:29
